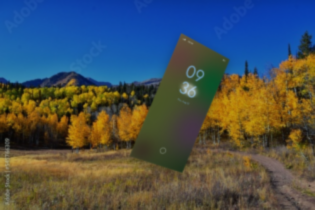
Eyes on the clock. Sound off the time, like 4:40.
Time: 9:36
